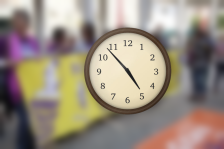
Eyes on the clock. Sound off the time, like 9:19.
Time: 4:53
